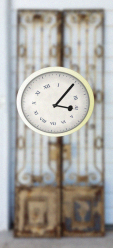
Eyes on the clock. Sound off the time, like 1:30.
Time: 4:10
